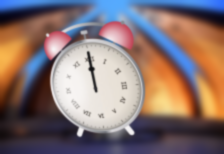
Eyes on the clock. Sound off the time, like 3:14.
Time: 12:00
